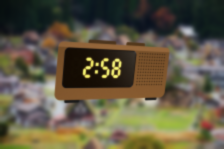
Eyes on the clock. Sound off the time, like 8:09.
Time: 2:58
